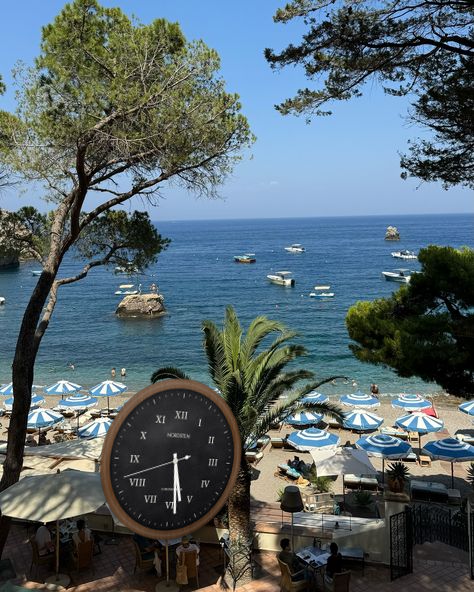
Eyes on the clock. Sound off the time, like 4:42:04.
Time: 5:28:42
